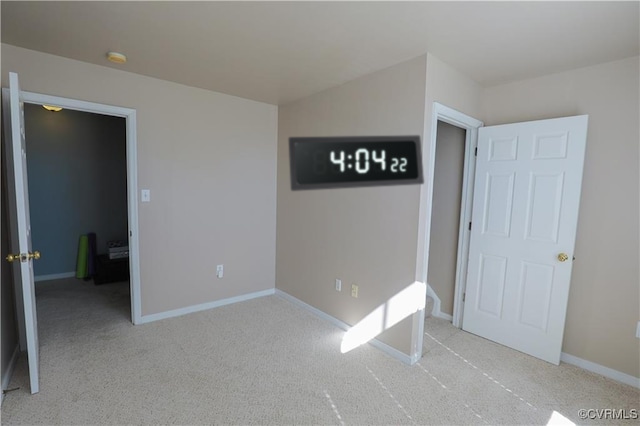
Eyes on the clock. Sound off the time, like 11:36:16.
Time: 4:04:22
